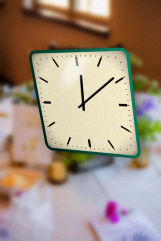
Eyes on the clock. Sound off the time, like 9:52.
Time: 12:09
